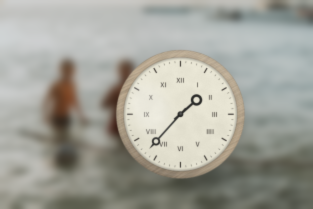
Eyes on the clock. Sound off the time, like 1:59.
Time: 1:37
